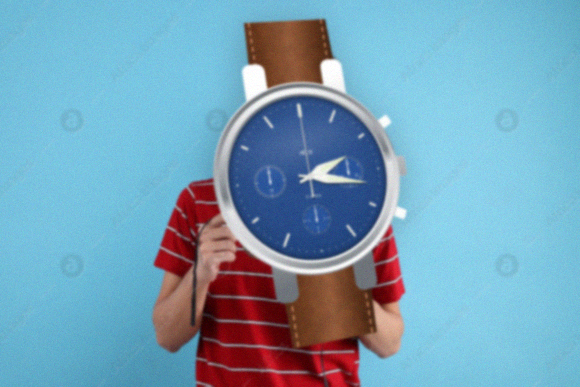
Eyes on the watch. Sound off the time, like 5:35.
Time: 2:17
